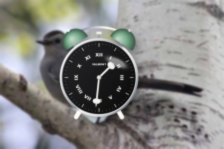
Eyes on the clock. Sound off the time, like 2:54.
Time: 1:31
